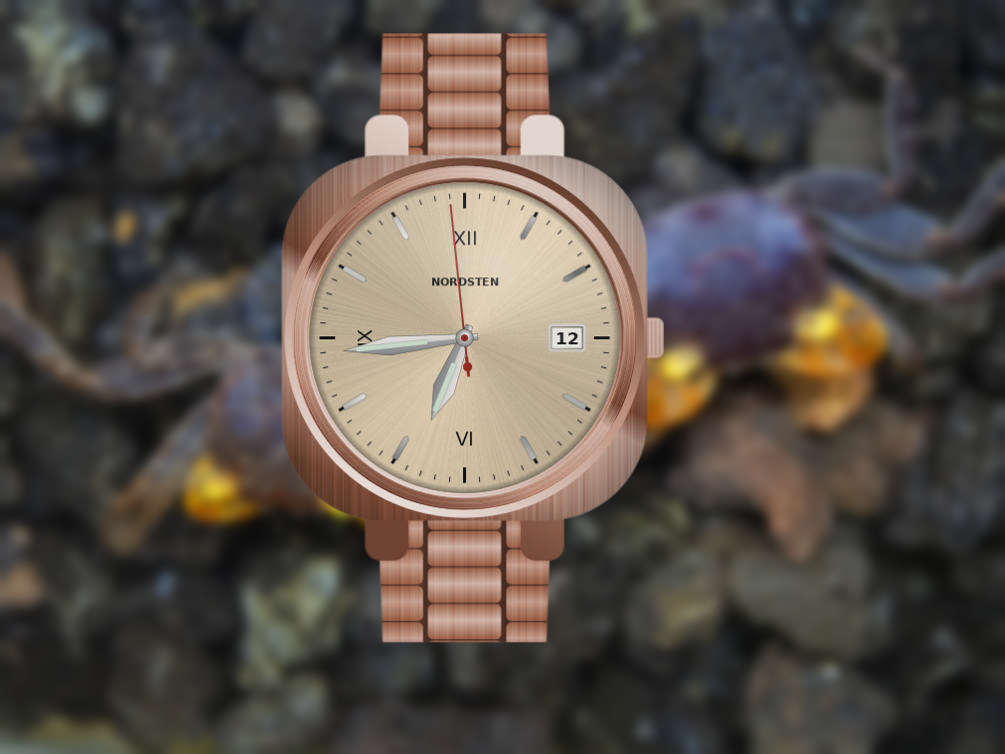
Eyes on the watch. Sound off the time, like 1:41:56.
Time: 6:43:59
